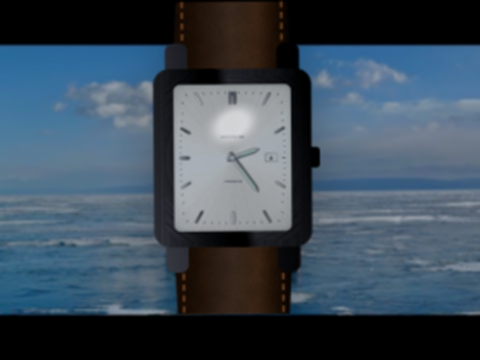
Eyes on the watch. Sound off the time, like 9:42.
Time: 2:24
